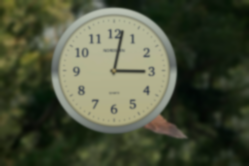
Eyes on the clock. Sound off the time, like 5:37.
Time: 3:02
